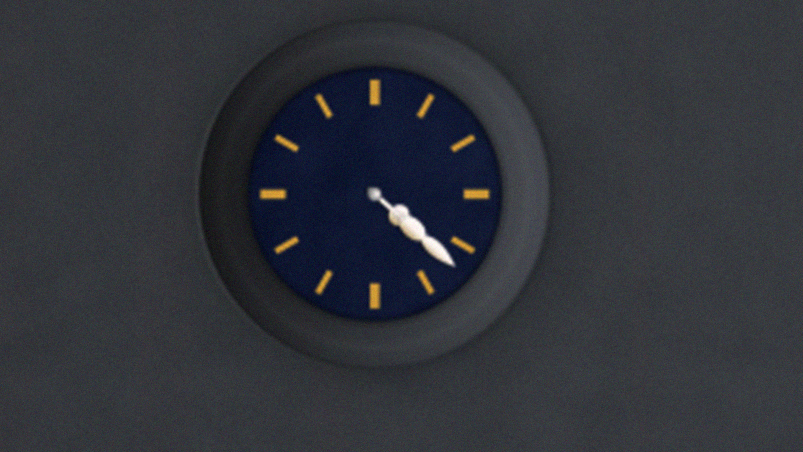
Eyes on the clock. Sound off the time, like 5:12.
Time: 4:22
